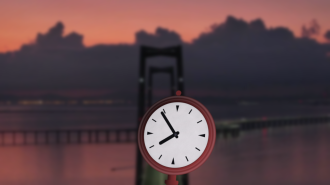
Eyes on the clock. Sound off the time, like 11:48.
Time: 7:54
